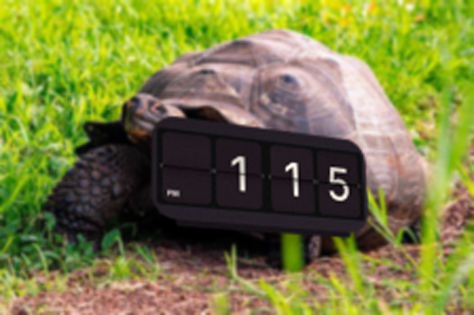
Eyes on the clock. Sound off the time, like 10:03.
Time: 1:15
